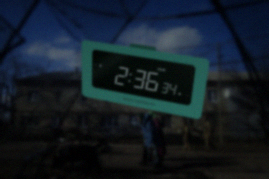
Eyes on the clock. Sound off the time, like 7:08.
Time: 2:36
